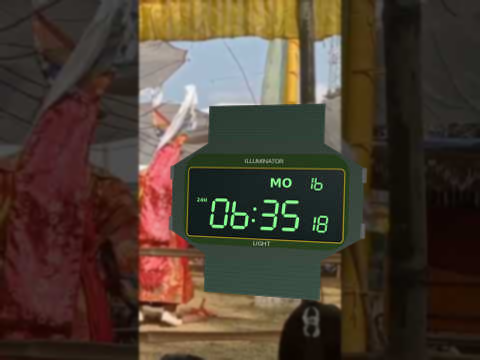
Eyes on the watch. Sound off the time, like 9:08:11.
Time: 6:35:18
